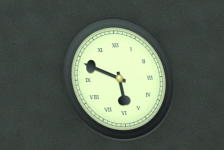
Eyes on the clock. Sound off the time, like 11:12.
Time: 5:49
